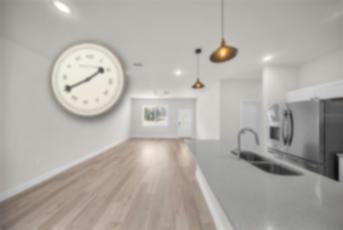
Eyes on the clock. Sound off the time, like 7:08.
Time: 1:40
